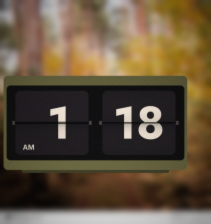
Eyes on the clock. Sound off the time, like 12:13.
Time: 1:18
